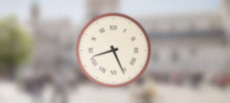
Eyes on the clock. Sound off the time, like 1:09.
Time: 8:26
